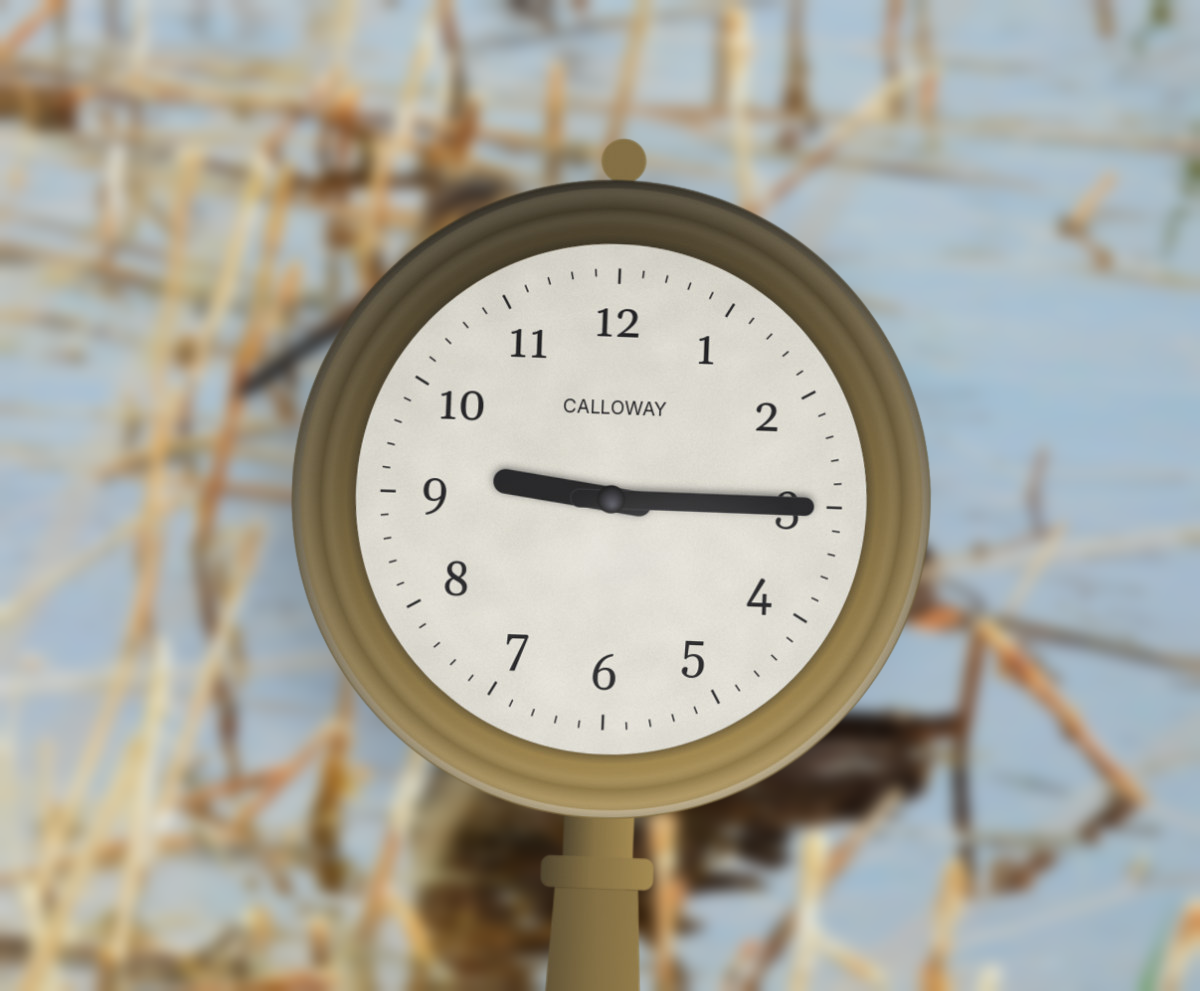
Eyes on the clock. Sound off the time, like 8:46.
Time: 9:15
